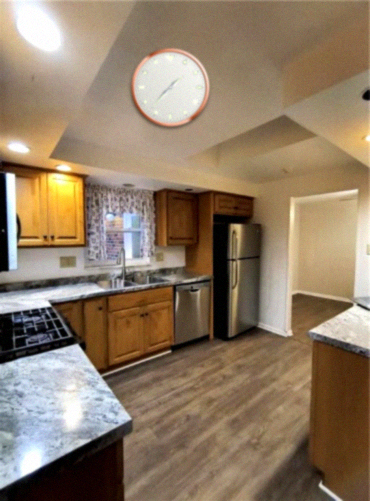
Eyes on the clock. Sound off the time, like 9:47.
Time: 1:37
